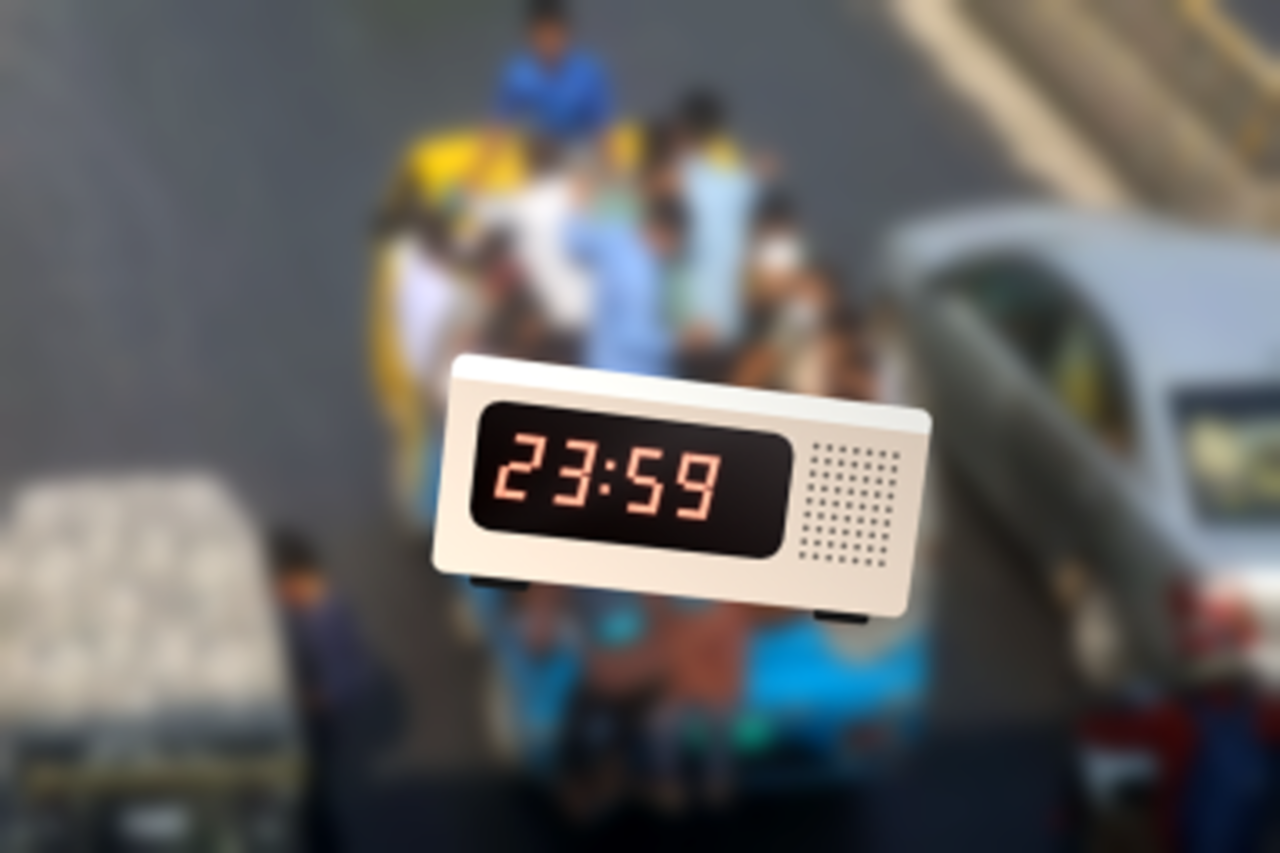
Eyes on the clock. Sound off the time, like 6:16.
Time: 23:59
